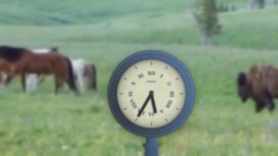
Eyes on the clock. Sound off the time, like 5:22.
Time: 5:35
